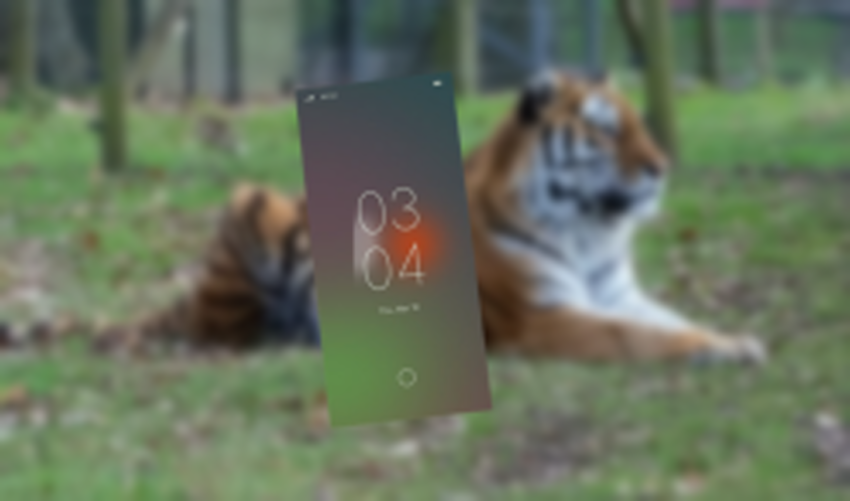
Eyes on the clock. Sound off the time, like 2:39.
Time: 3:04
